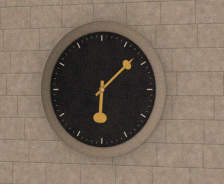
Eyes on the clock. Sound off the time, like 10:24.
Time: 6:08
